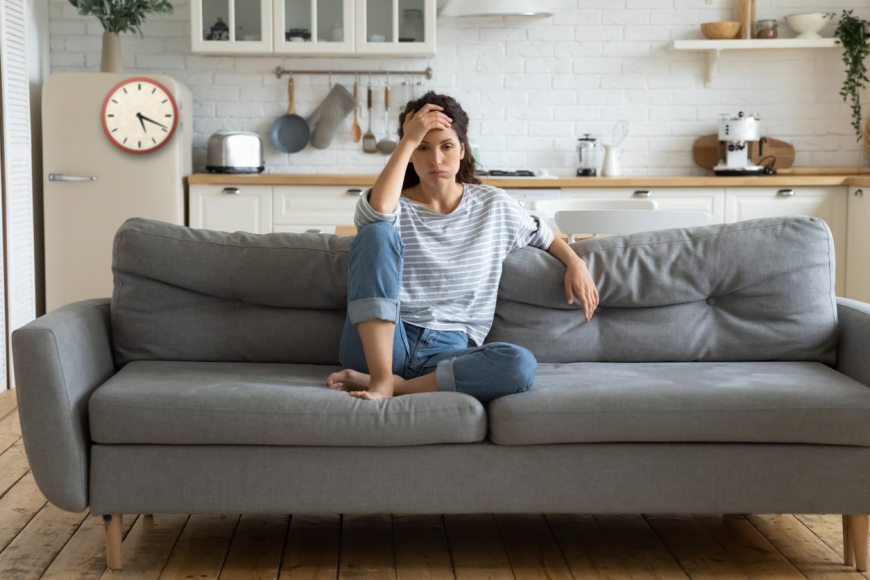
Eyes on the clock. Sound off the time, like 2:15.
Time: 5:19
